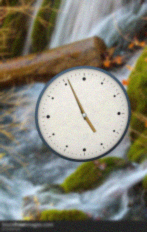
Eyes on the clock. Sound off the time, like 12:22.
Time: 4:56
